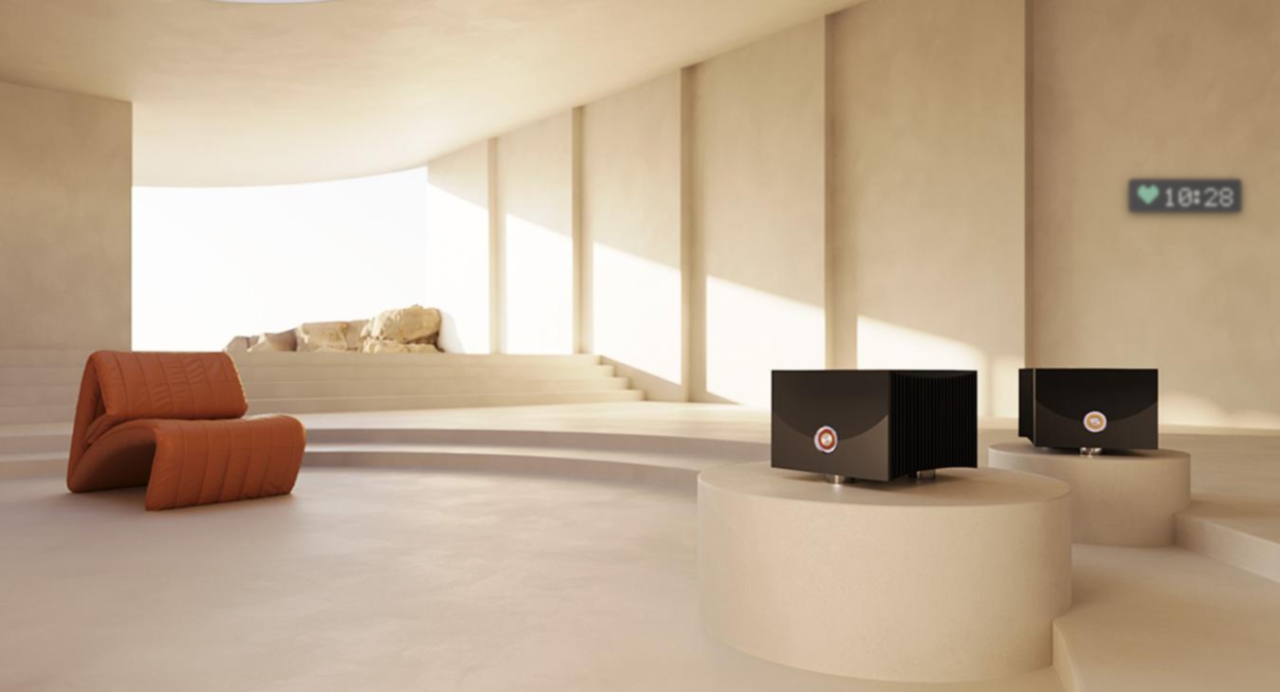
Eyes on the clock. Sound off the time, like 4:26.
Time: 10:28
